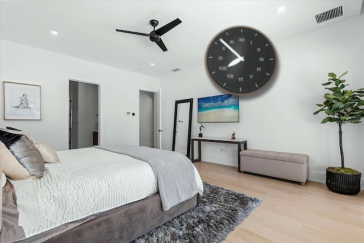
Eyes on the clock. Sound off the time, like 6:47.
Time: 7:52
